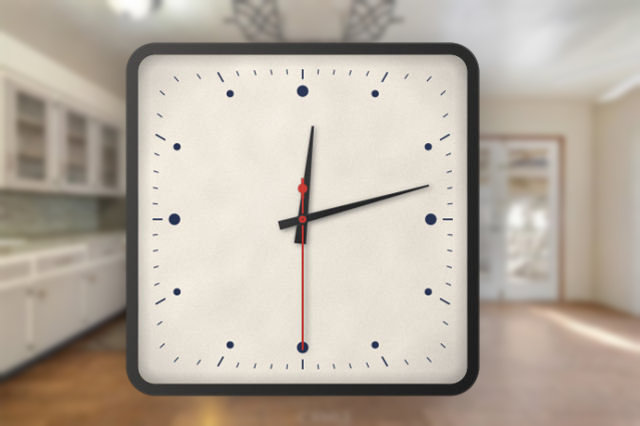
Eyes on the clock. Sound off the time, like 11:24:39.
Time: 12:12:30
